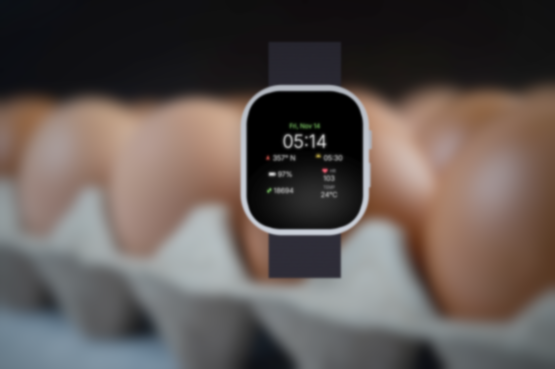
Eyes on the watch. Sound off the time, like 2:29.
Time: 5:14
